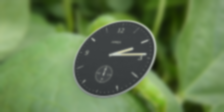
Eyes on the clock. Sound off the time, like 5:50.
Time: 2:14
